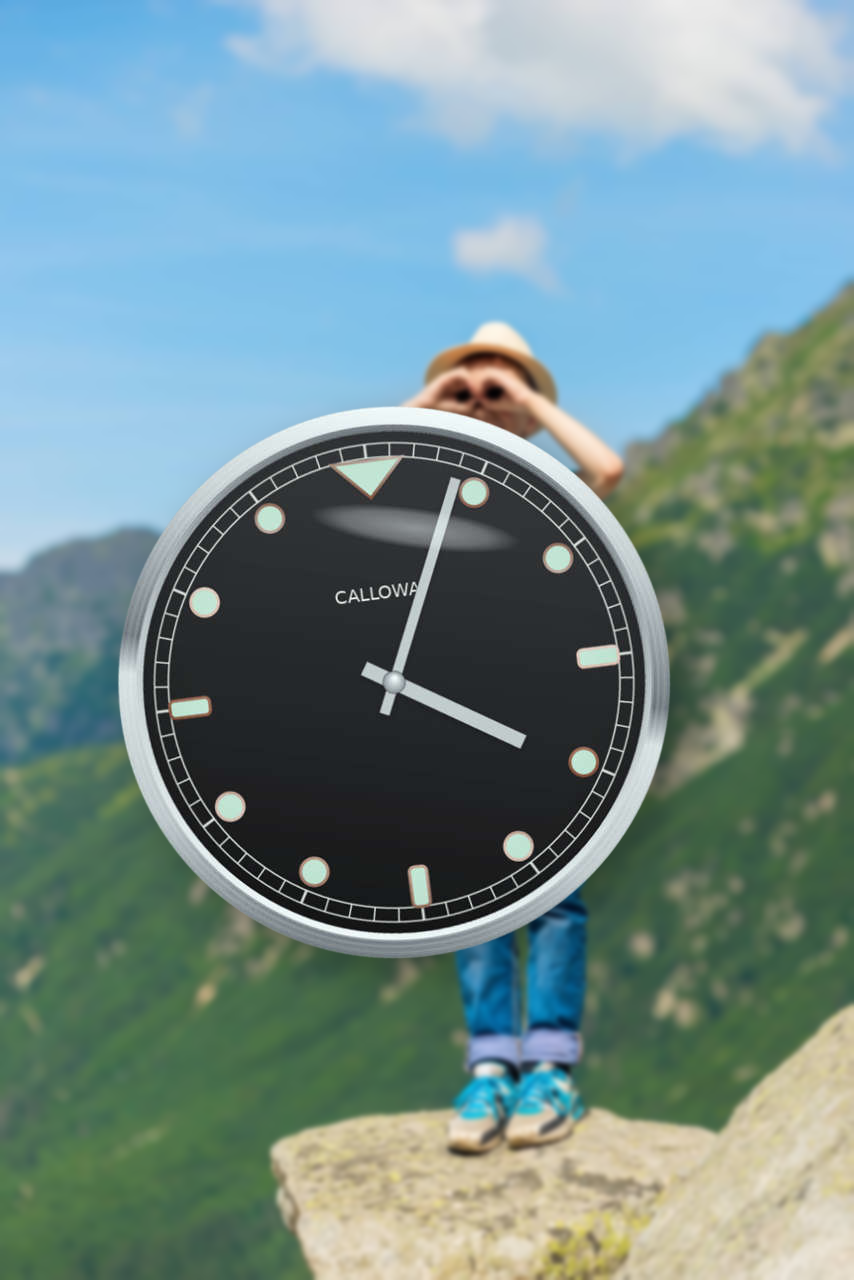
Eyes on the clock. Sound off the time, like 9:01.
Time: 4:04
